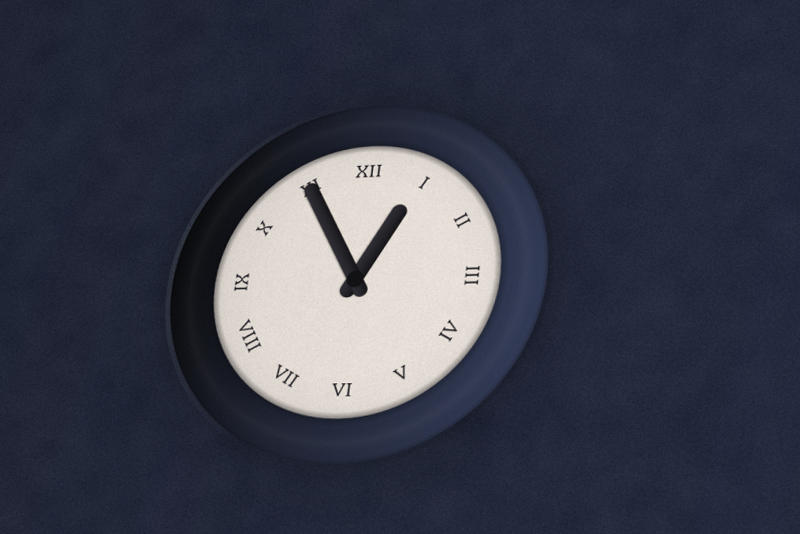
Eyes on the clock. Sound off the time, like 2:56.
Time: 12:55
